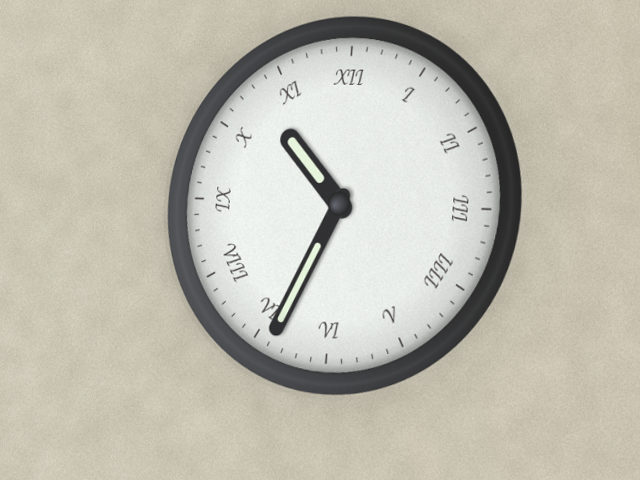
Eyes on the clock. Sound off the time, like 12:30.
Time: 10:34
